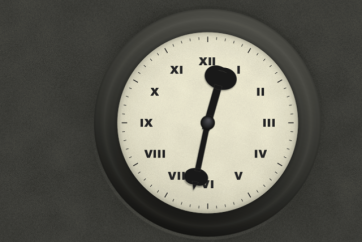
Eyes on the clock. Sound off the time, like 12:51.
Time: 12:32
